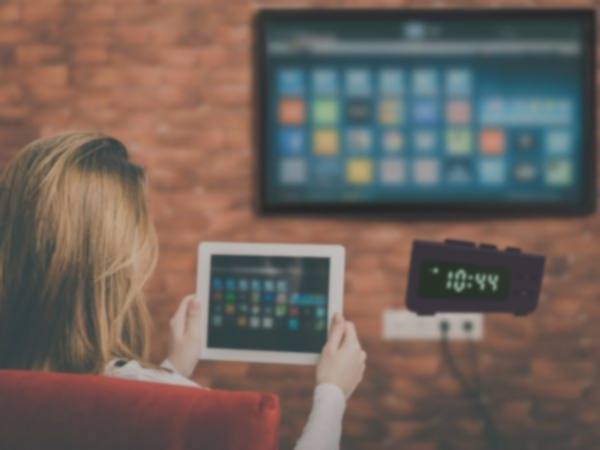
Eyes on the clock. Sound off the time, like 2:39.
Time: 10:44
